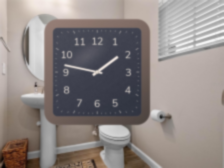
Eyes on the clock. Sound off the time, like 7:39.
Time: 1:47
